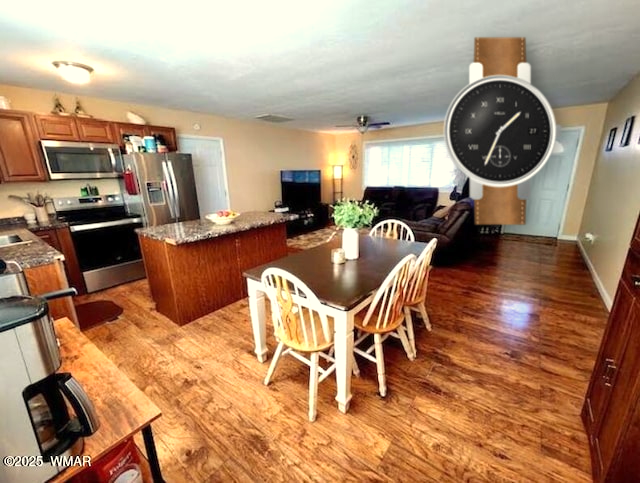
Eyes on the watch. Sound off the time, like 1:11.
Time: 1:34
